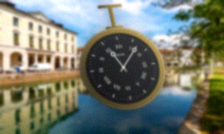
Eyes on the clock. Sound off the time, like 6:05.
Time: 11:07
